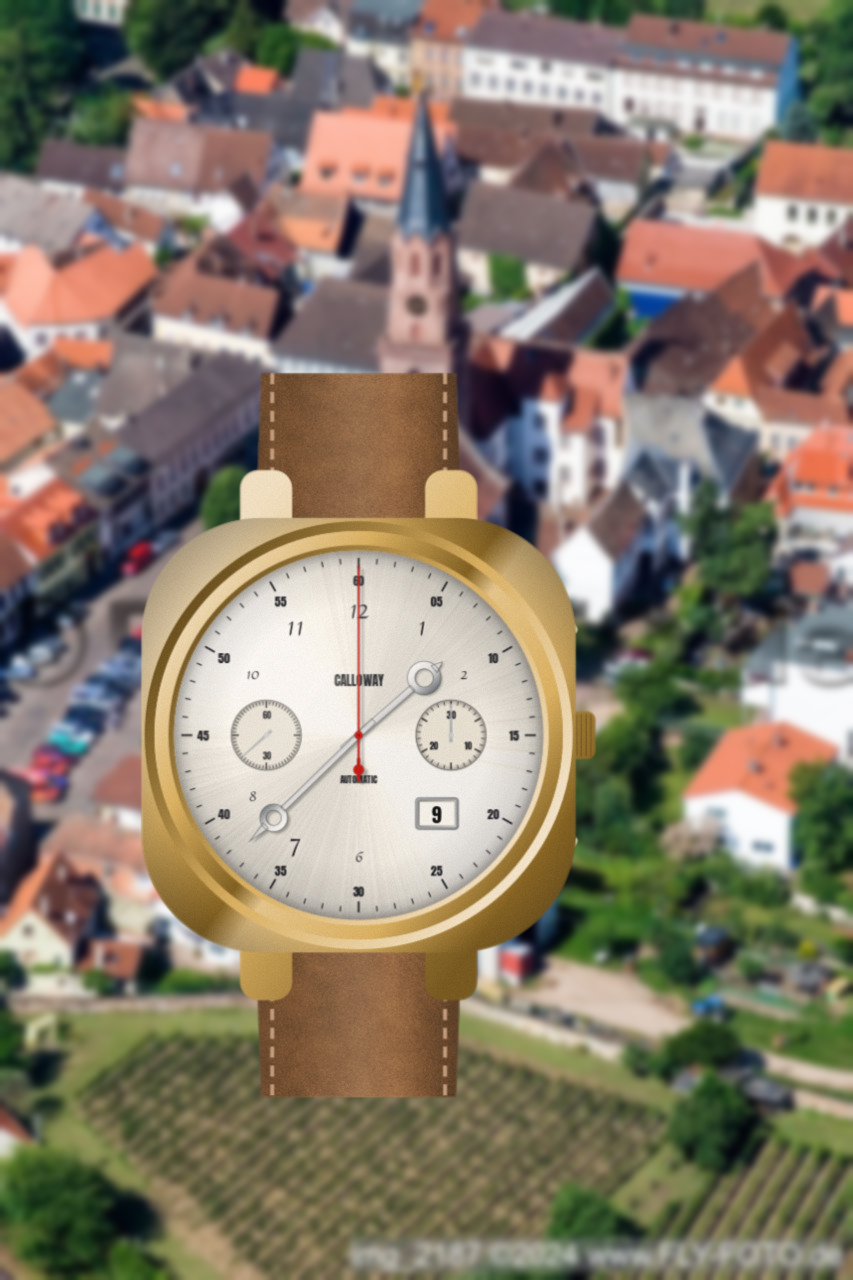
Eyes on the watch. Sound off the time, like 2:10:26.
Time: 1:37:38
